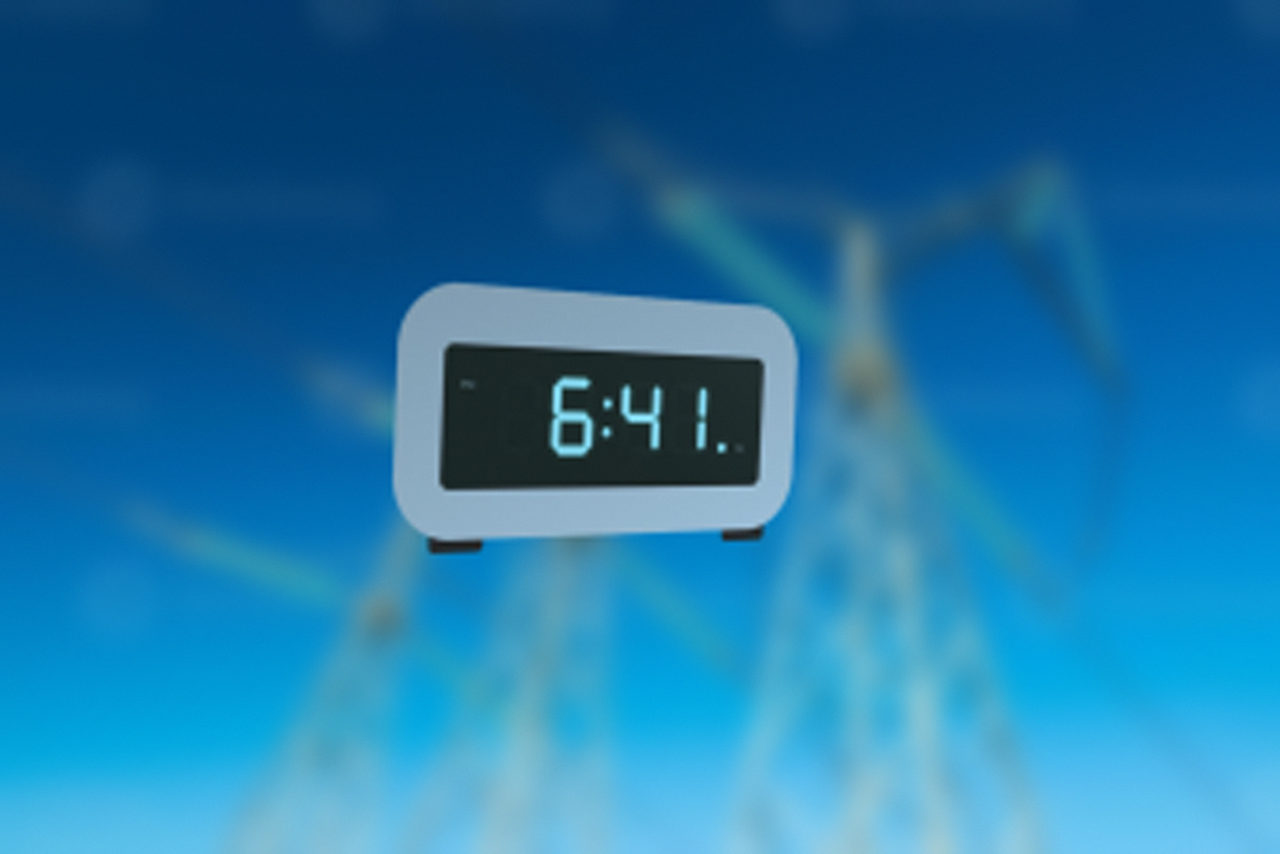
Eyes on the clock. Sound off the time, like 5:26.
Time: 6:41
